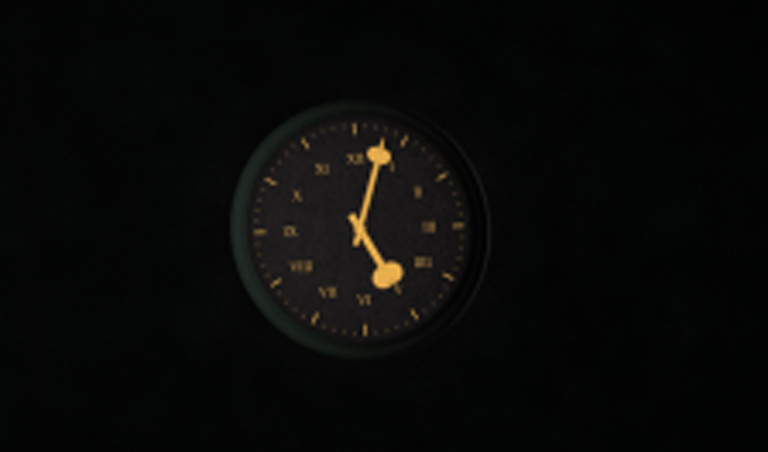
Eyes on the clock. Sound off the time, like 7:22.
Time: 5:03
